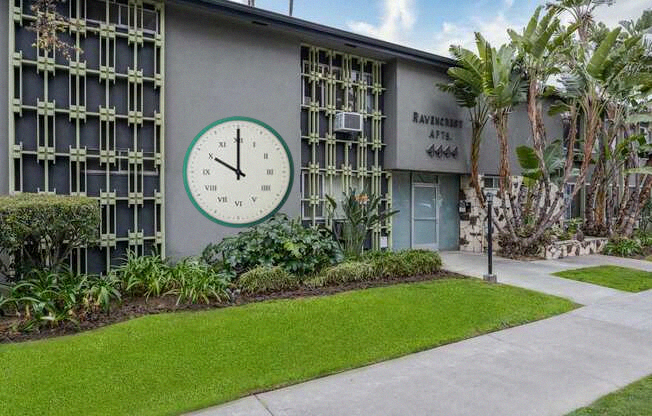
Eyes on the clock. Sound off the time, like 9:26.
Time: 10:00
